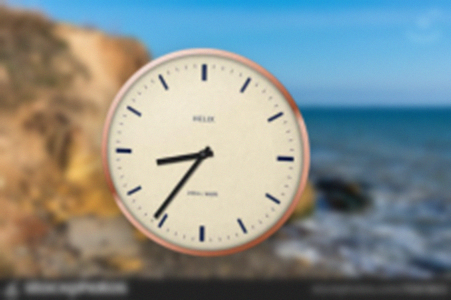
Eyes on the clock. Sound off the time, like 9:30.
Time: 8:36
